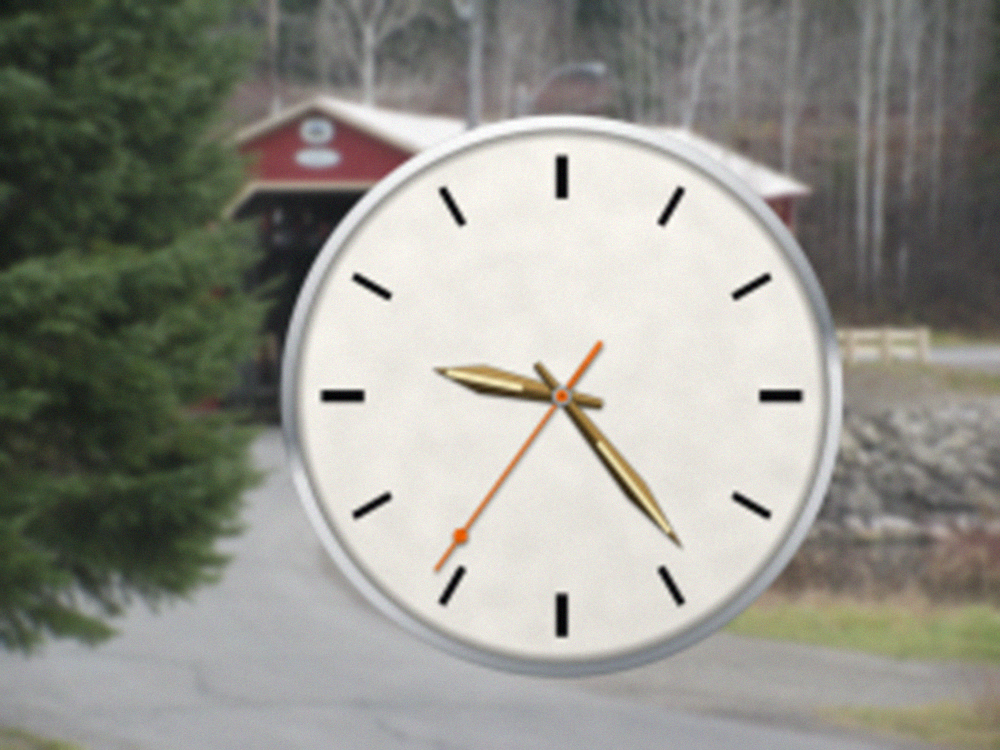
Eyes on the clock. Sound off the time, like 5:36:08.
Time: 9:23:36
